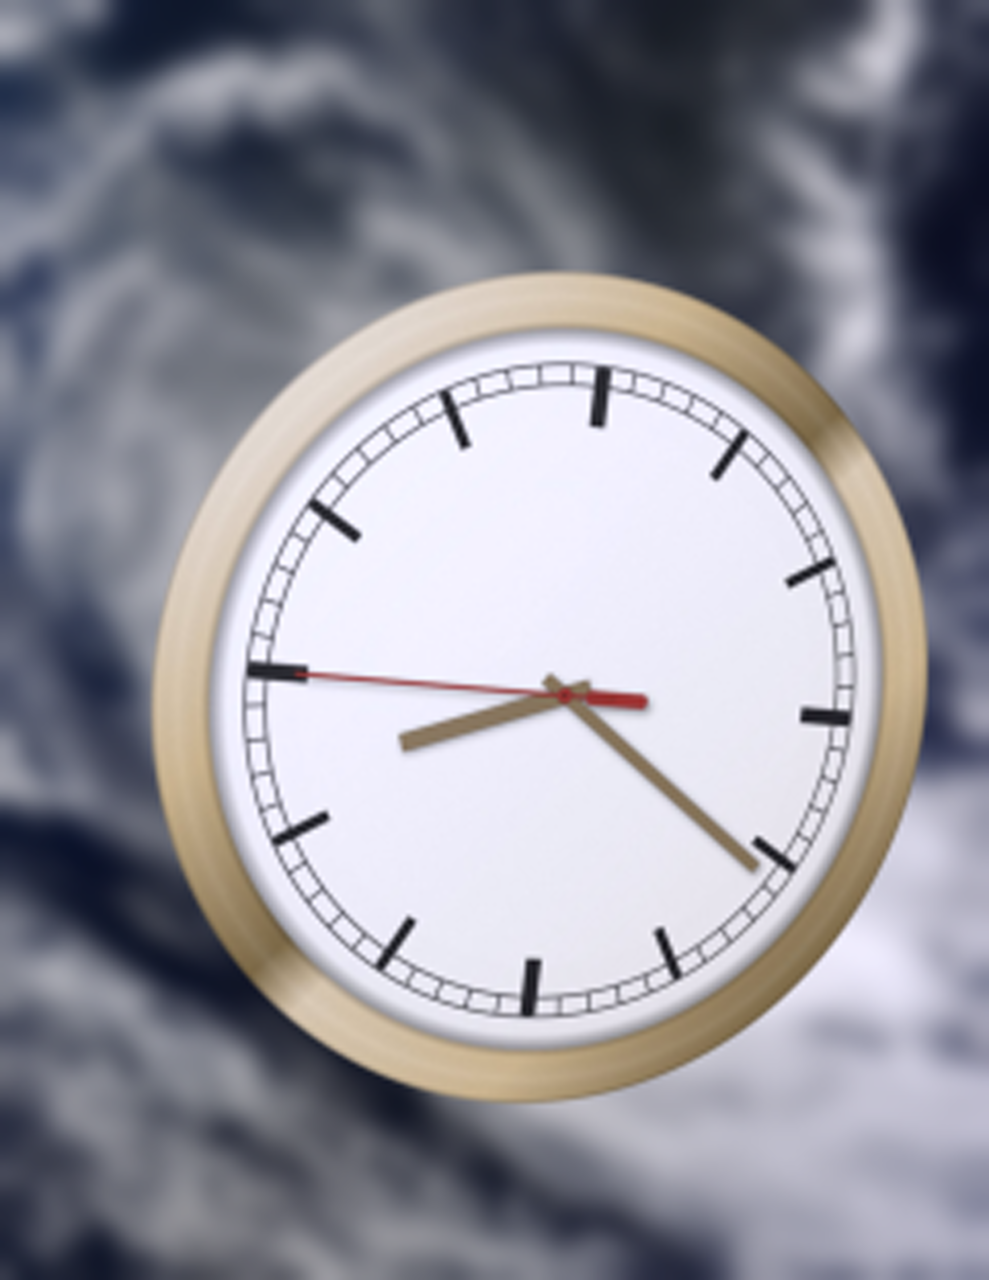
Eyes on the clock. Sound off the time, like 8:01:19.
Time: 8:20:45
